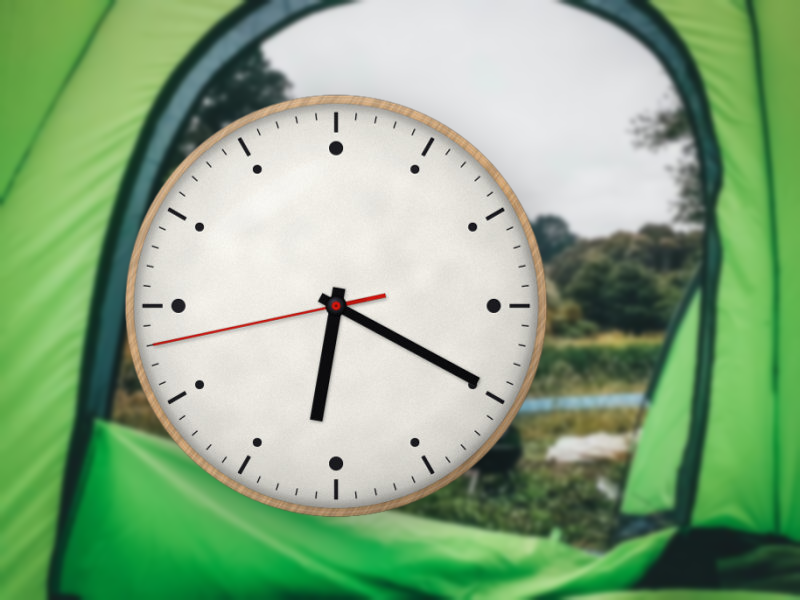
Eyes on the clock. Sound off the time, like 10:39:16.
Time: 6:19:43
